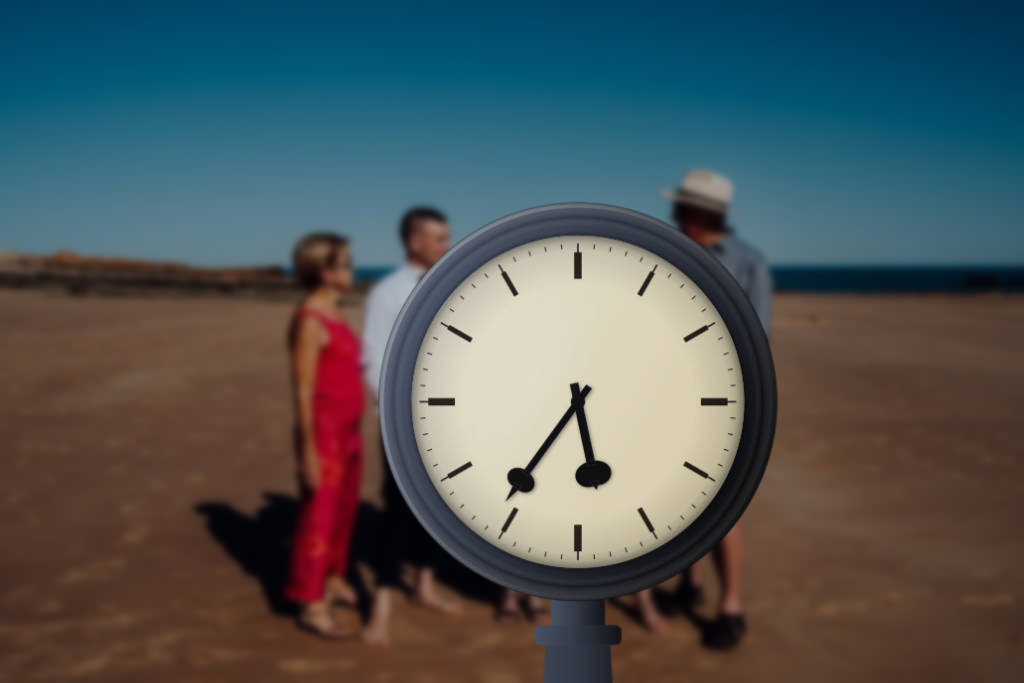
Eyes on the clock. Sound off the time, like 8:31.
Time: 5:36
